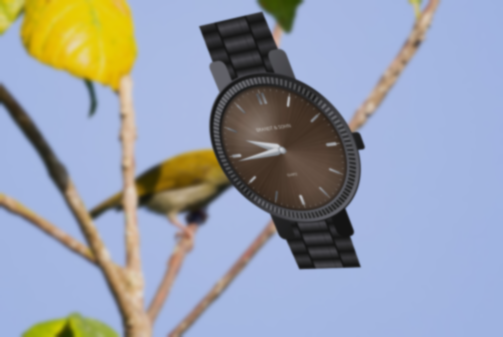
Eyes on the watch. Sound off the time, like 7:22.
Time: 9:44
